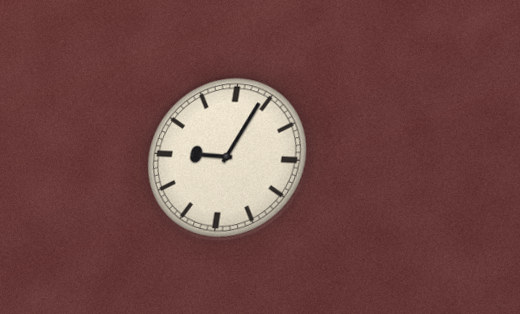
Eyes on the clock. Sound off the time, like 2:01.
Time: 9:04
